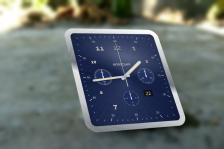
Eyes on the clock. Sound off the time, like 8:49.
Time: 1:44
